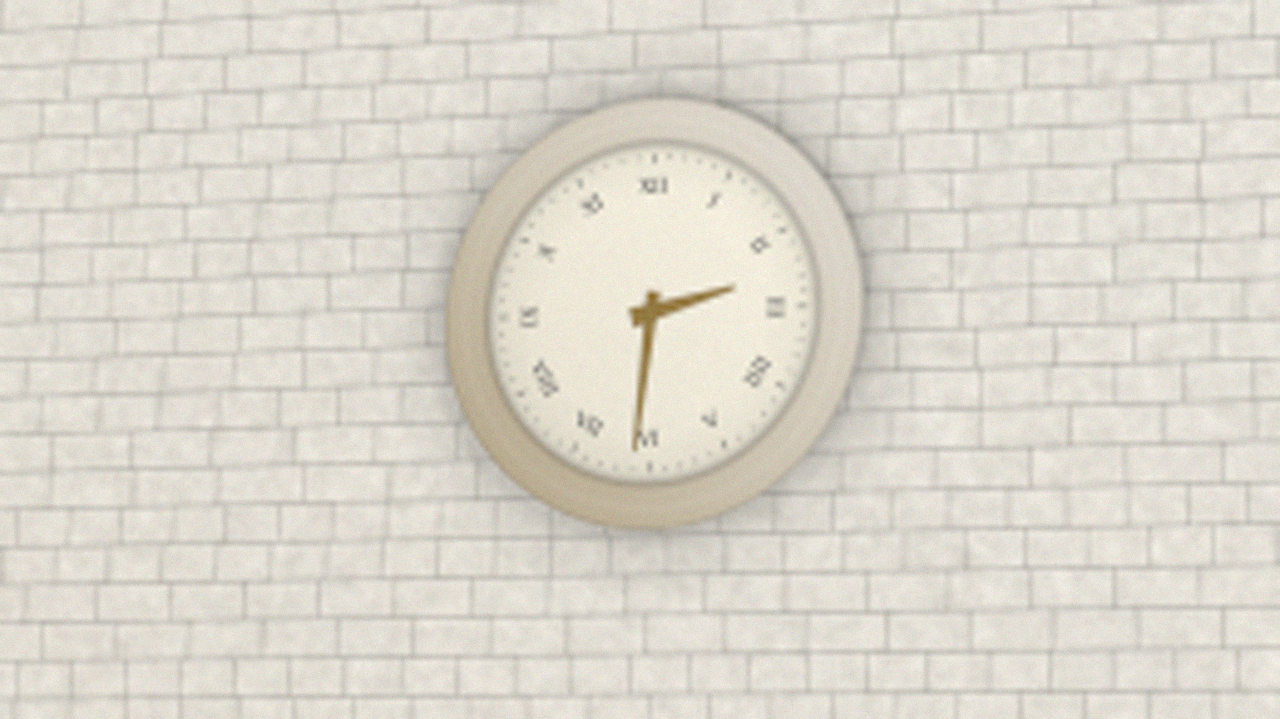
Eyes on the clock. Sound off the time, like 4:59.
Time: 2:31
